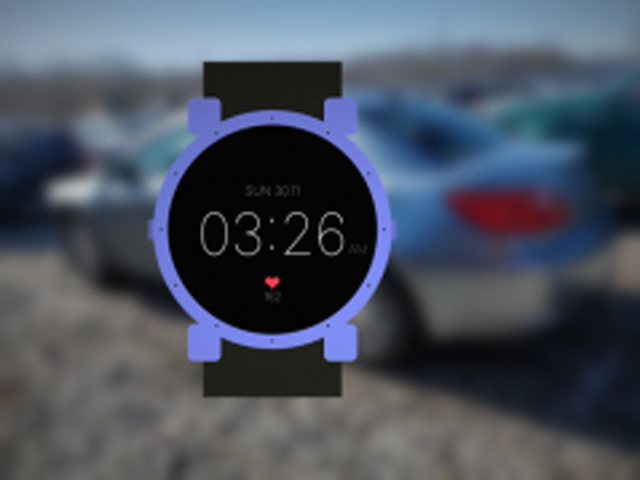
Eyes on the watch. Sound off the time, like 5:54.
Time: 3:26
